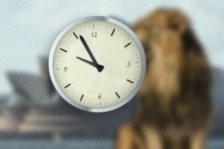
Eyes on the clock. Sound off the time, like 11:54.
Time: 9:56
